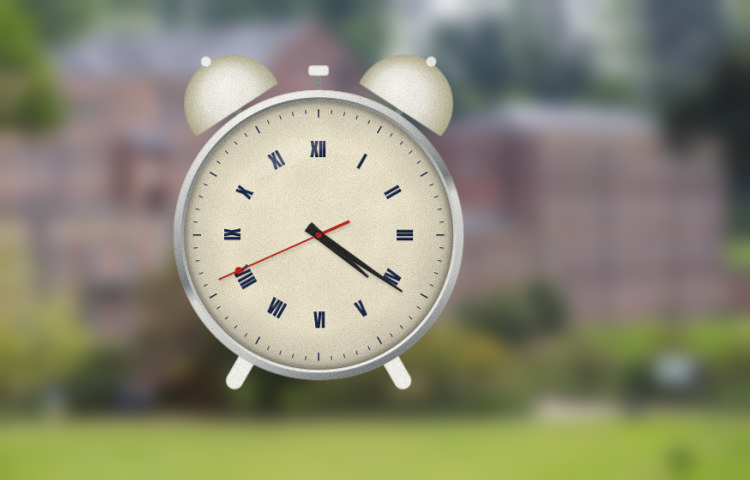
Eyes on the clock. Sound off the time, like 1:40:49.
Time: 4:20:41
